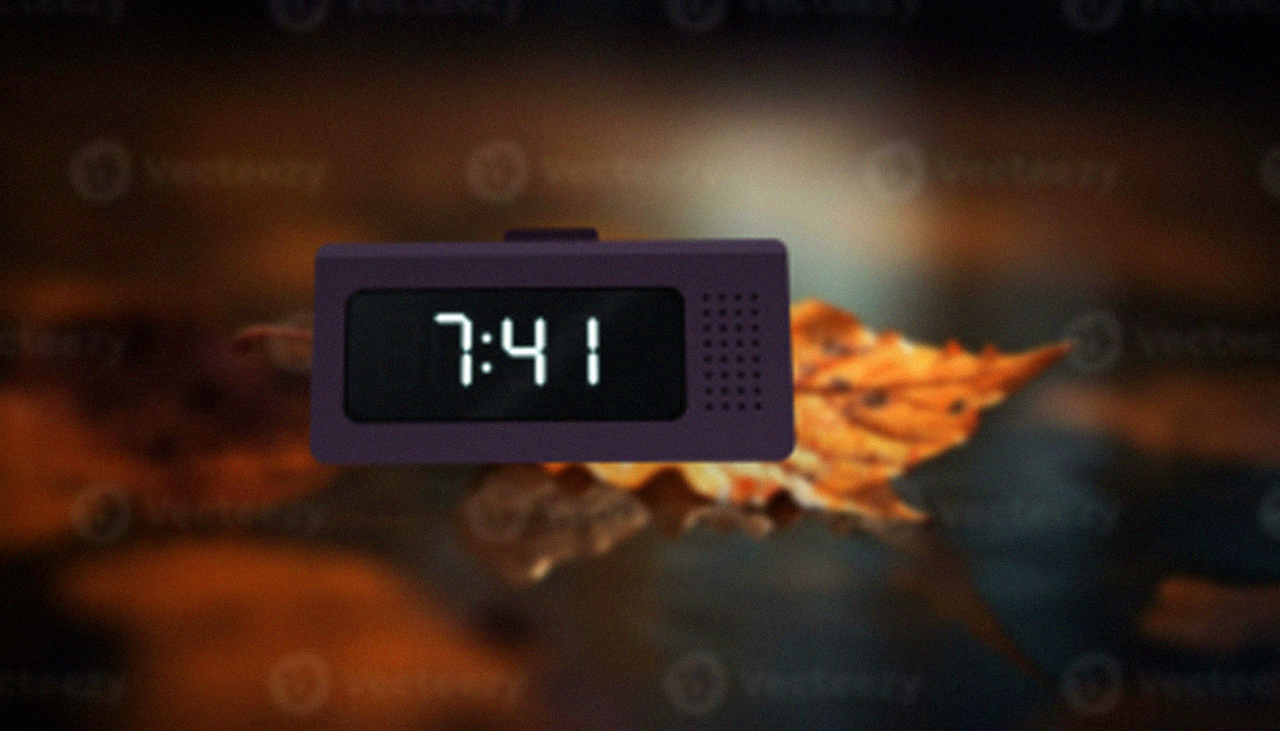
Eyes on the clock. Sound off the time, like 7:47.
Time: 7:41
